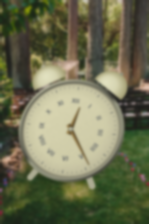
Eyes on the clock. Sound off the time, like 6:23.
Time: 12:24
